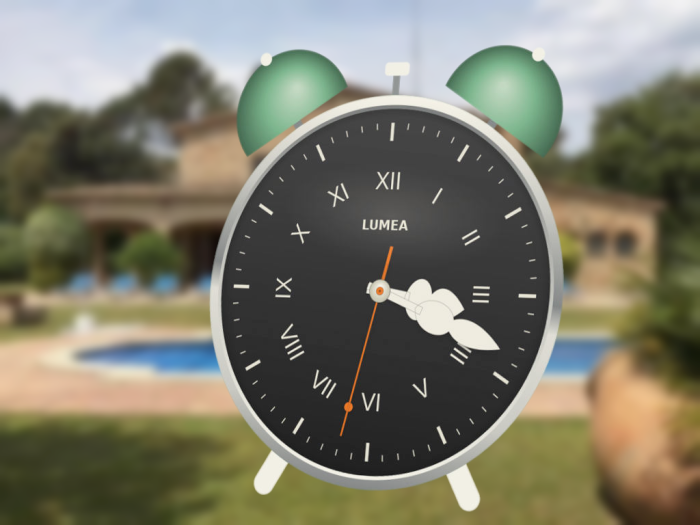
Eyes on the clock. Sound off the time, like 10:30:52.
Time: 3:18:32
